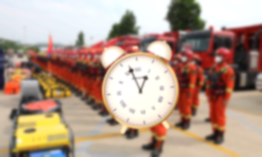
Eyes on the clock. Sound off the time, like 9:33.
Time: 12:57
